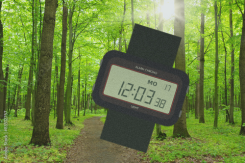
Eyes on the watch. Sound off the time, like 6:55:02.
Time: 12:03:38
